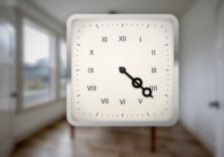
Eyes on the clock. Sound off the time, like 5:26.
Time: 4:22
